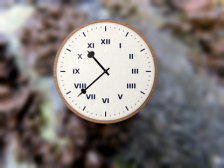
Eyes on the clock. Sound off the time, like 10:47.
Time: 10:38
